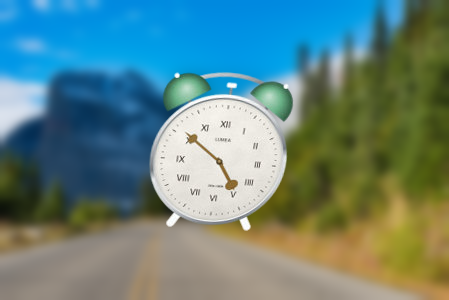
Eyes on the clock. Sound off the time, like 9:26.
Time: 4:51
